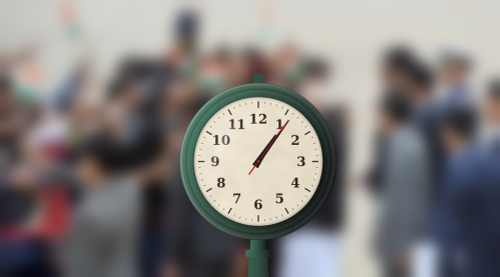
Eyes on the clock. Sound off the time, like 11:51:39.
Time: 1:06:06
